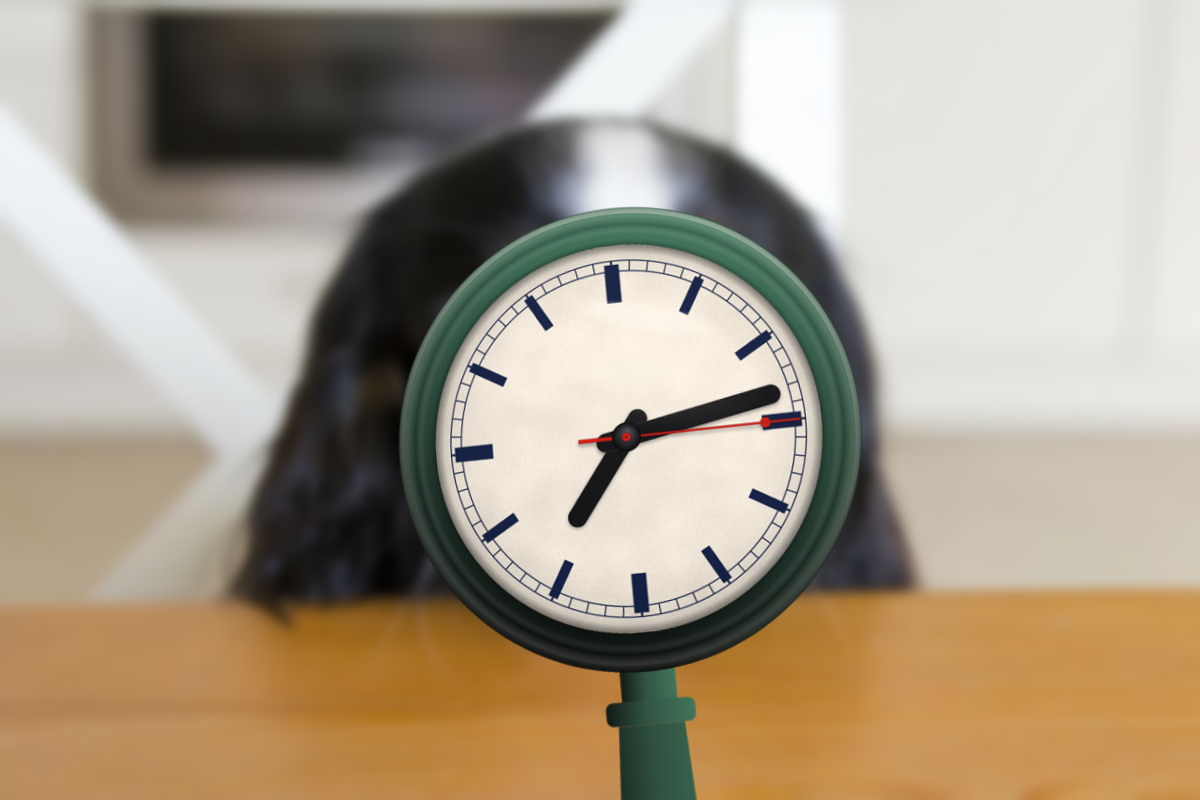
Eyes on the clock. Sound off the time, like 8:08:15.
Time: 7:13:15
